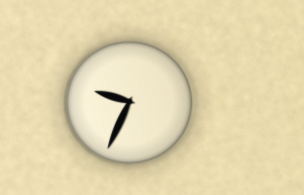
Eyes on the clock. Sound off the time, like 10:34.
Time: 9:34
